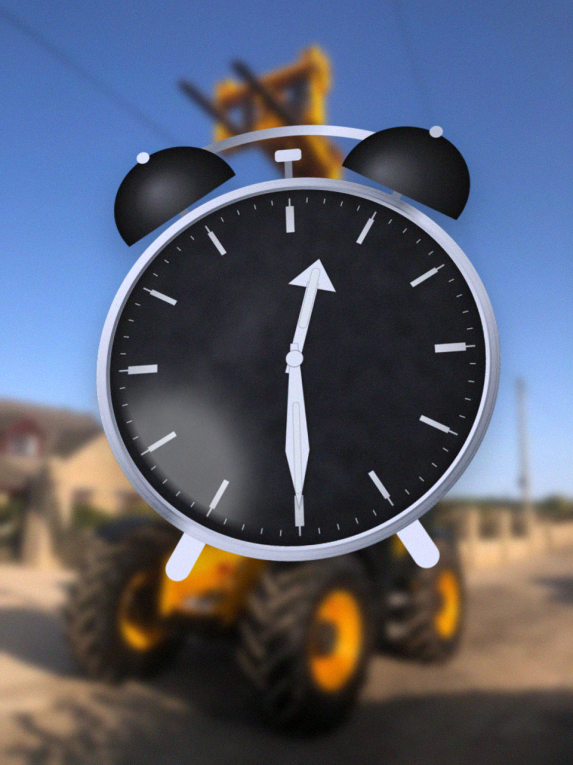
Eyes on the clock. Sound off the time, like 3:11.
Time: 12:30
